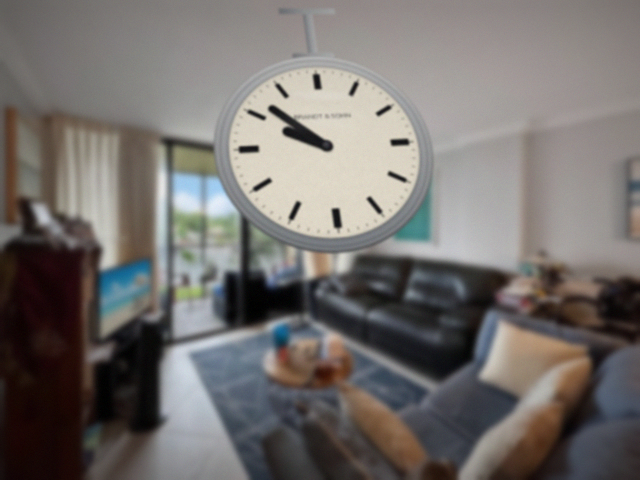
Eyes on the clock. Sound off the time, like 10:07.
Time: 9:52
